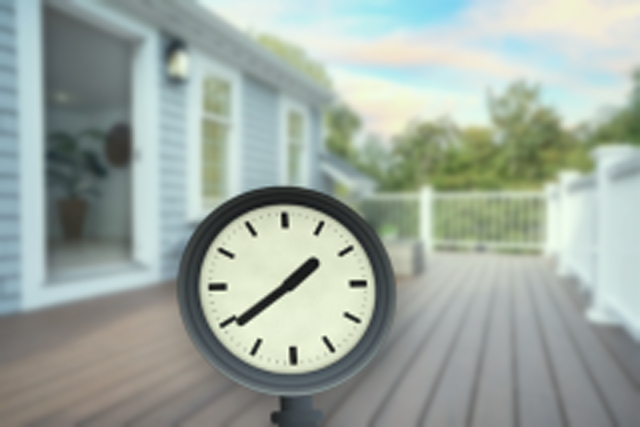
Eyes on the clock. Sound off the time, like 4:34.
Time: 1:39
